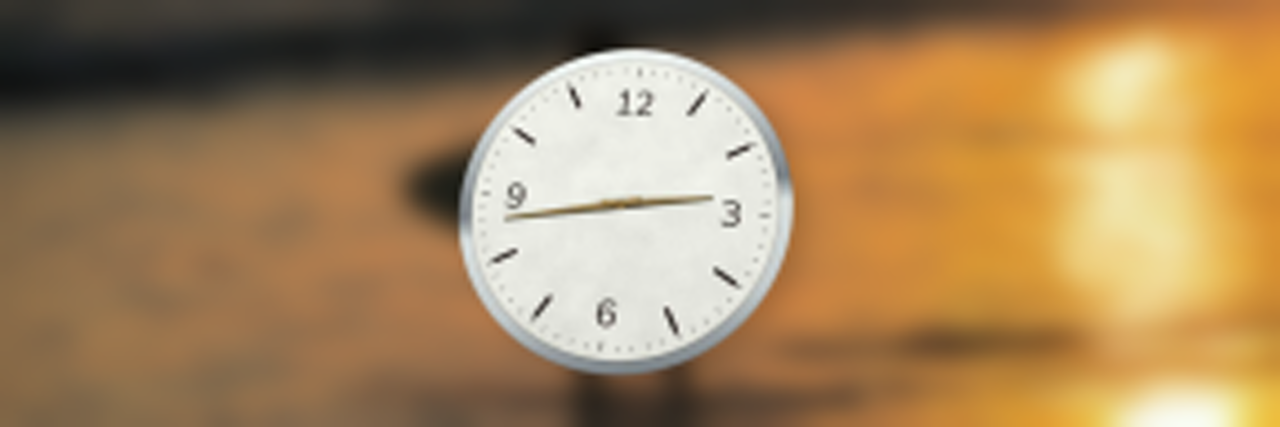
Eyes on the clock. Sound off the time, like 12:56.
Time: 2:43
